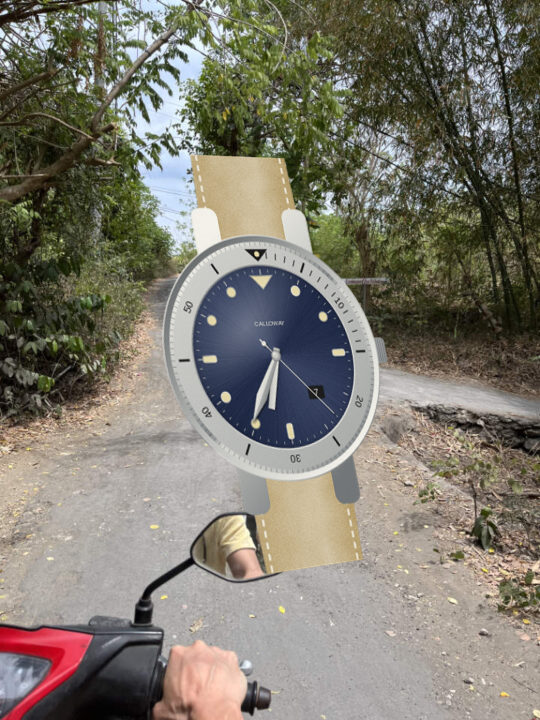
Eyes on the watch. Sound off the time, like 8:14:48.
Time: 6:35:23
